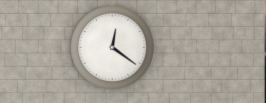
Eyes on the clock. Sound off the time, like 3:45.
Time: 12:21
